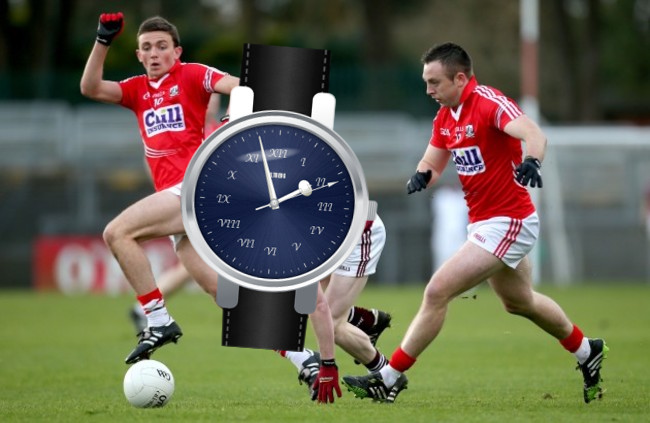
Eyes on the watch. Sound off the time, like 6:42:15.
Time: 1:57:11
